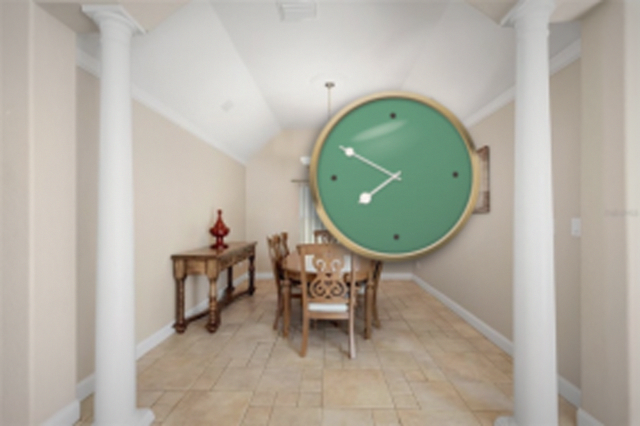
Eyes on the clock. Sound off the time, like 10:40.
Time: 7:50
